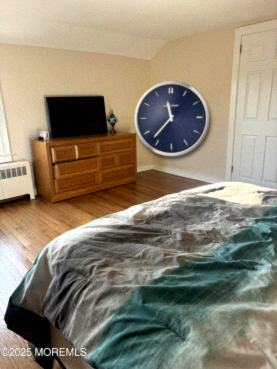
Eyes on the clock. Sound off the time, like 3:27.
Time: 11:37
